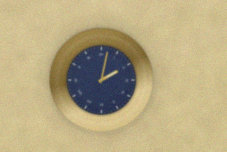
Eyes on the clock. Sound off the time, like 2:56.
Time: 2:02
